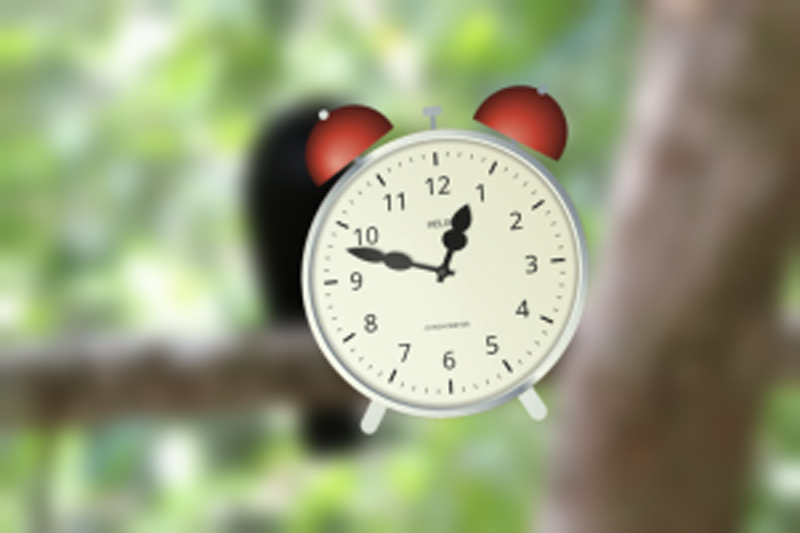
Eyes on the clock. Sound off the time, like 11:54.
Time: 12:48
